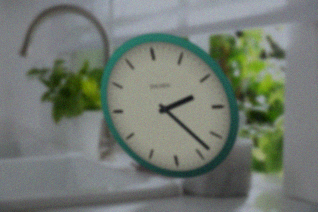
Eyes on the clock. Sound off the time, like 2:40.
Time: 2:23
